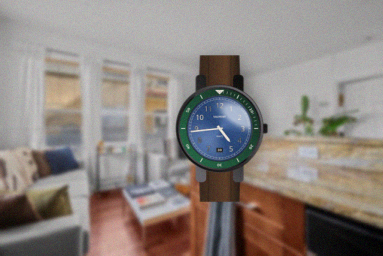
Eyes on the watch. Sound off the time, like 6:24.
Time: 4:44
